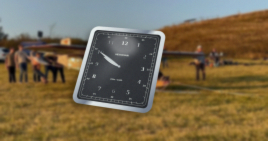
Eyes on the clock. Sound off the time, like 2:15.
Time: 9:50
